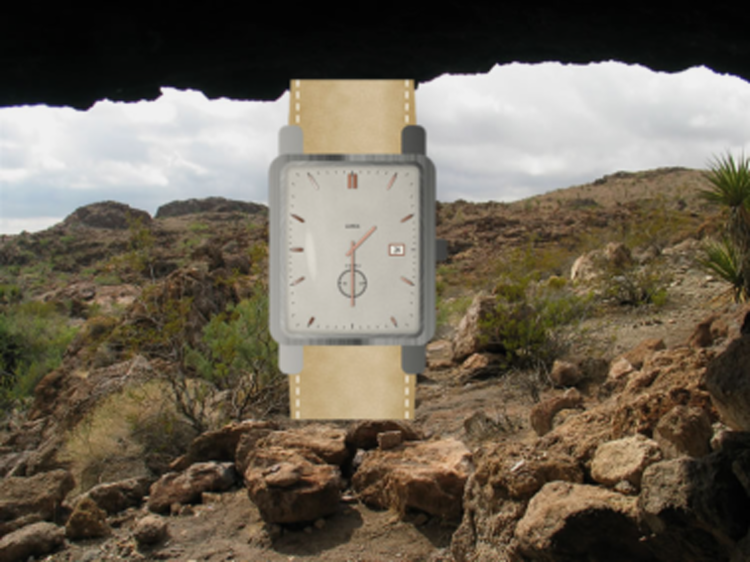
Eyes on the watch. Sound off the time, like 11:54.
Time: 1:30
